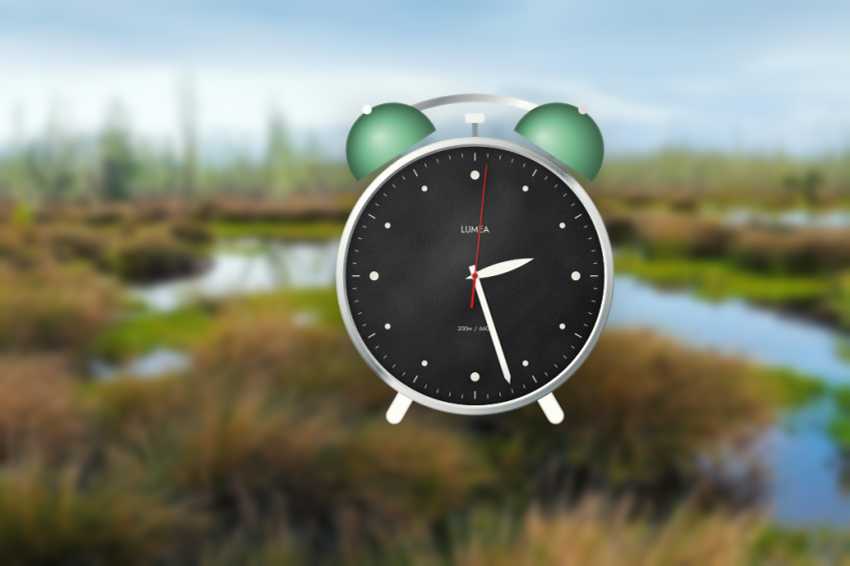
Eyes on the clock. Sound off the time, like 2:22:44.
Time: 2:27:01
